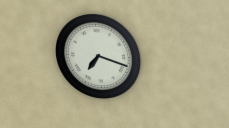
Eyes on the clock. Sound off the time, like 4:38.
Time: 7:18
